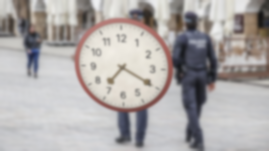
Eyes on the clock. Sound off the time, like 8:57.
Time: 7:20
